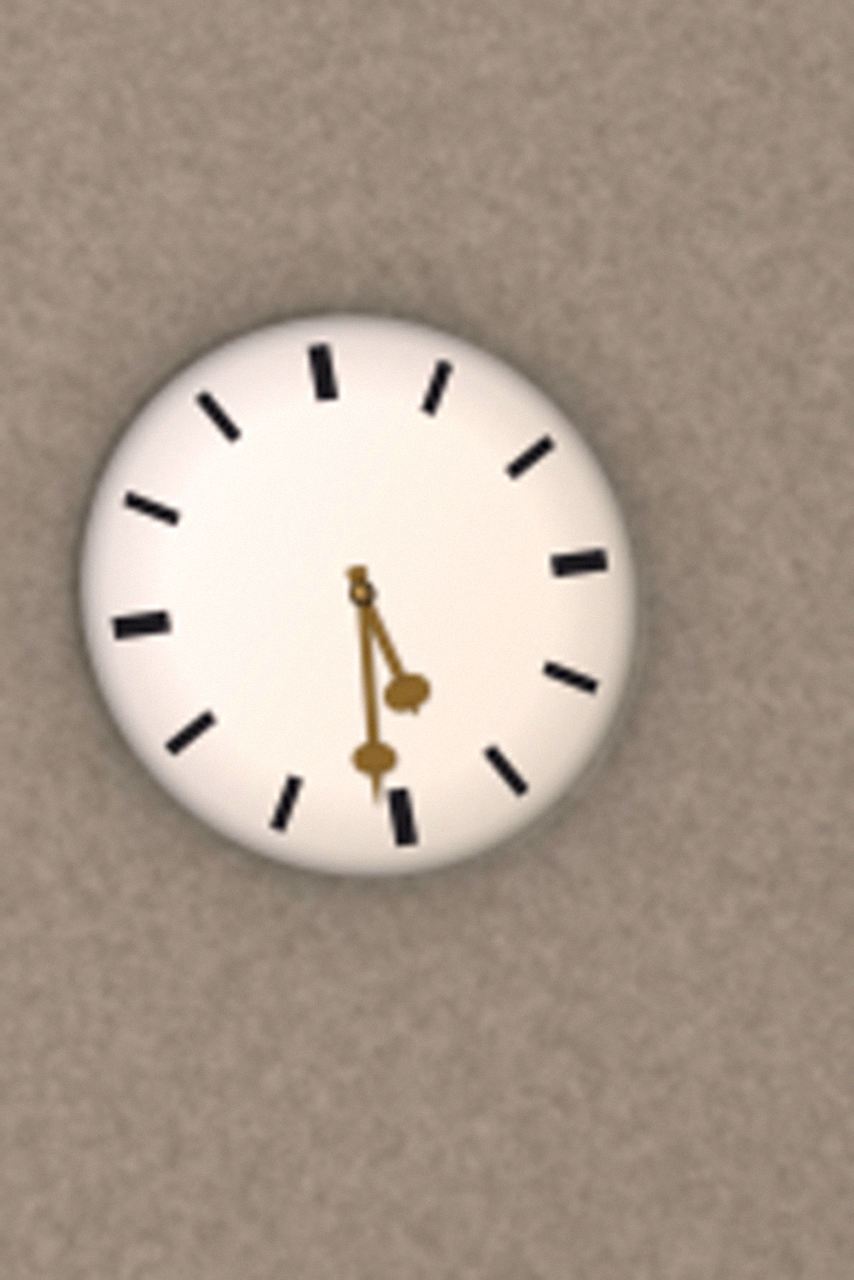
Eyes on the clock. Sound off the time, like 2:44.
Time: 5:31
